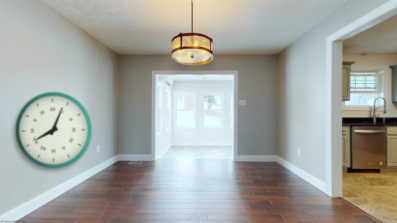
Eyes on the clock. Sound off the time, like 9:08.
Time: 8:04
